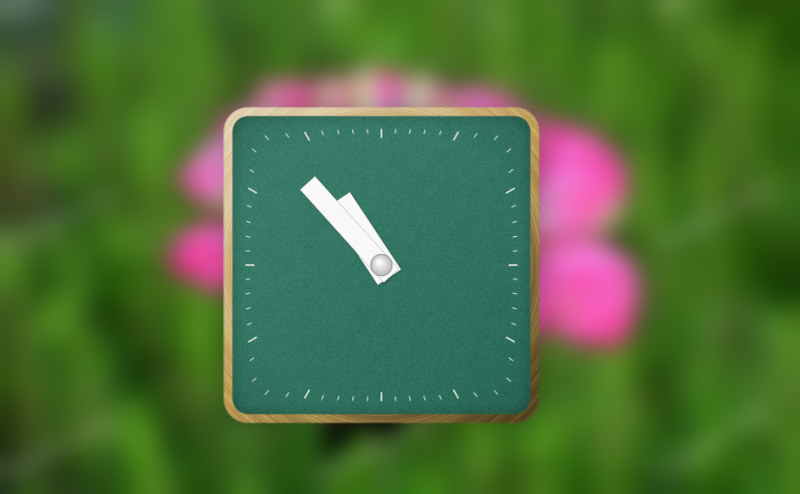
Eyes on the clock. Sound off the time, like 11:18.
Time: 10:53
